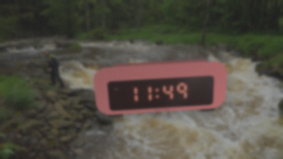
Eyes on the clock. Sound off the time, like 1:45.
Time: 11:49
